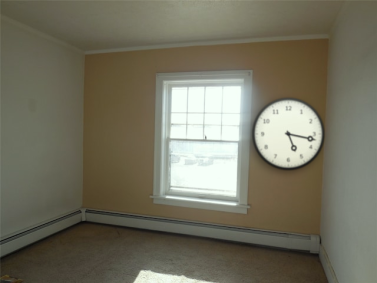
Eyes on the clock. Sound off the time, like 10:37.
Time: 5:17
